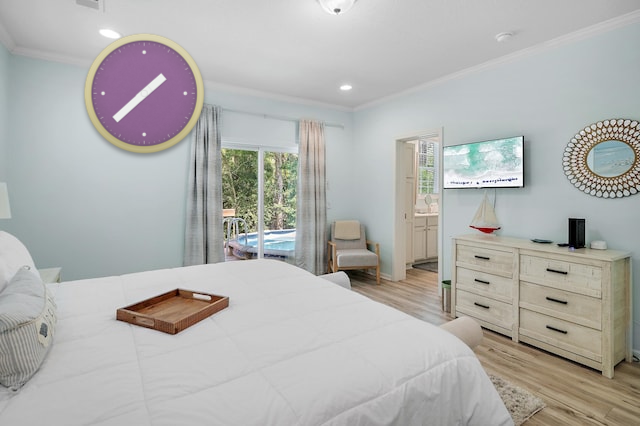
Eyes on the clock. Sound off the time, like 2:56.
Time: 1:38
